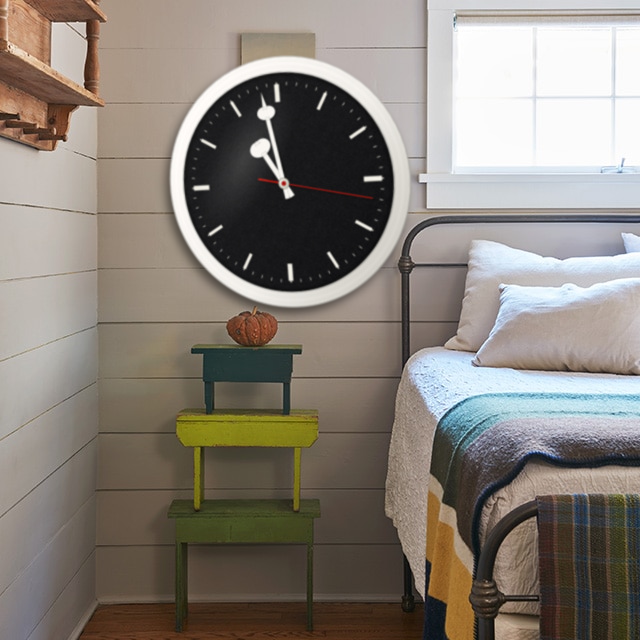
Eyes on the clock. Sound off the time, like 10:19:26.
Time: 10:58:17
